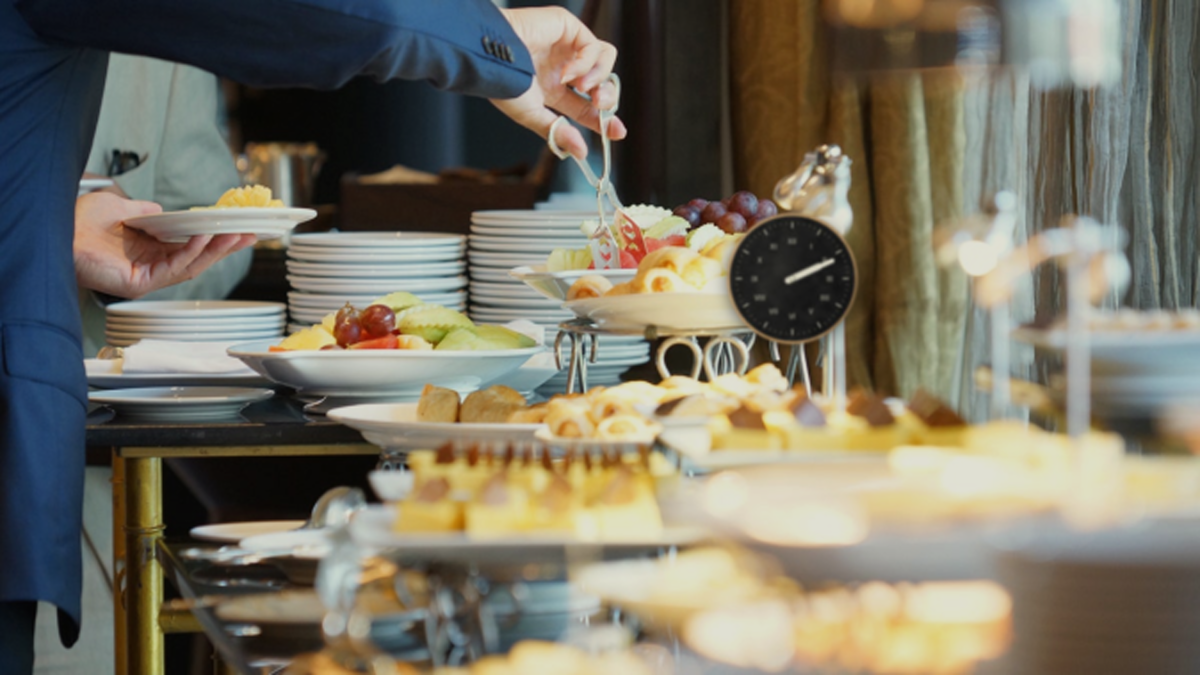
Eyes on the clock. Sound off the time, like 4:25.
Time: 2:11
